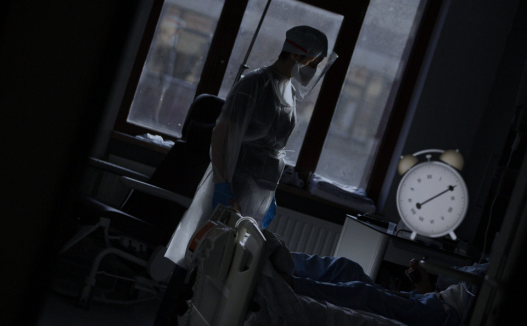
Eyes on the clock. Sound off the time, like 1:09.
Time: 8:11
